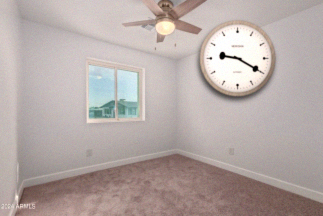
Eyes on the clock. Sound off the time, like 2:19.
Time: 9:20
